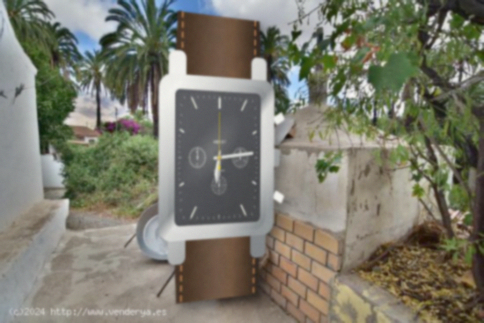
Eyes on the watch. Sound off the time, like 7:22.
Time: 6:14
